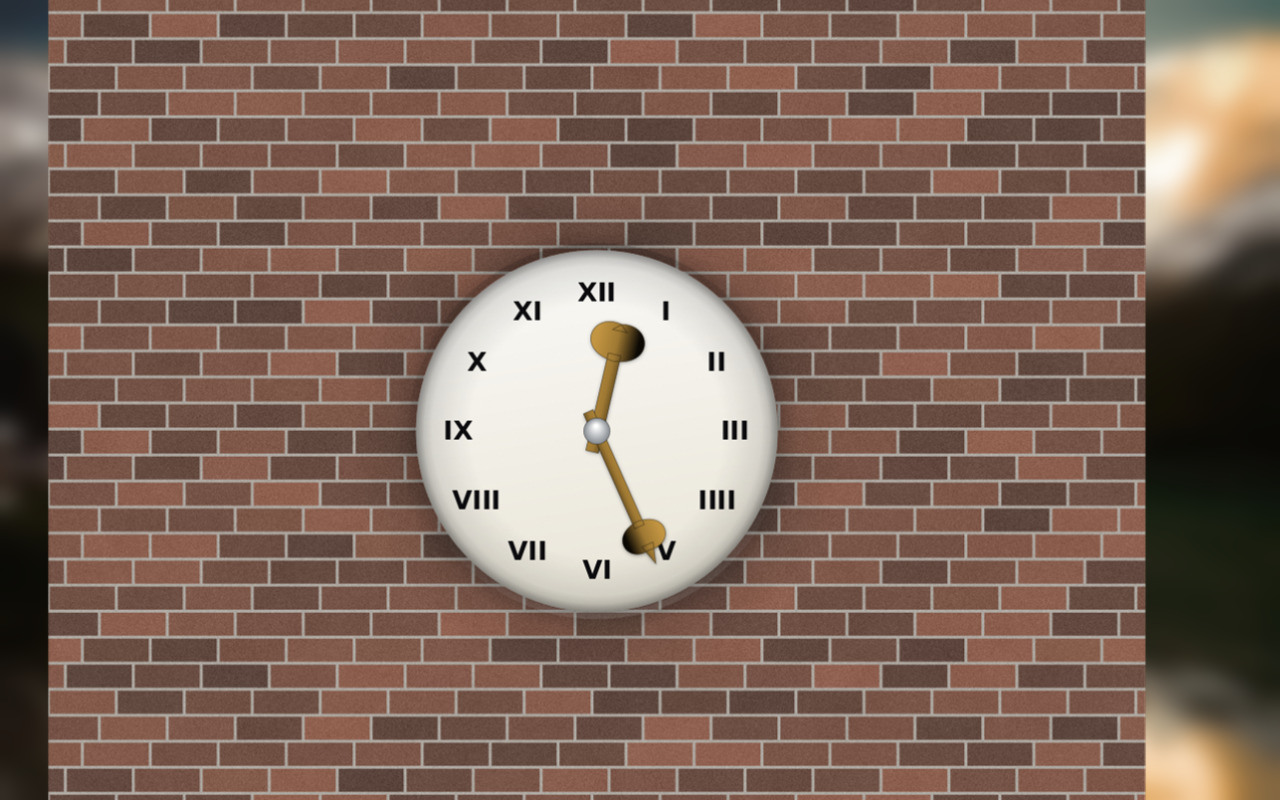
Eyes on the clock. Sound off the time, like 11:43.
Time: 12:26
